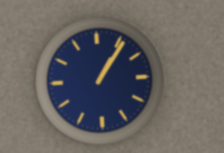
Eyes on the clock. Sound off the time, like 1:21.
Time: 1:06
